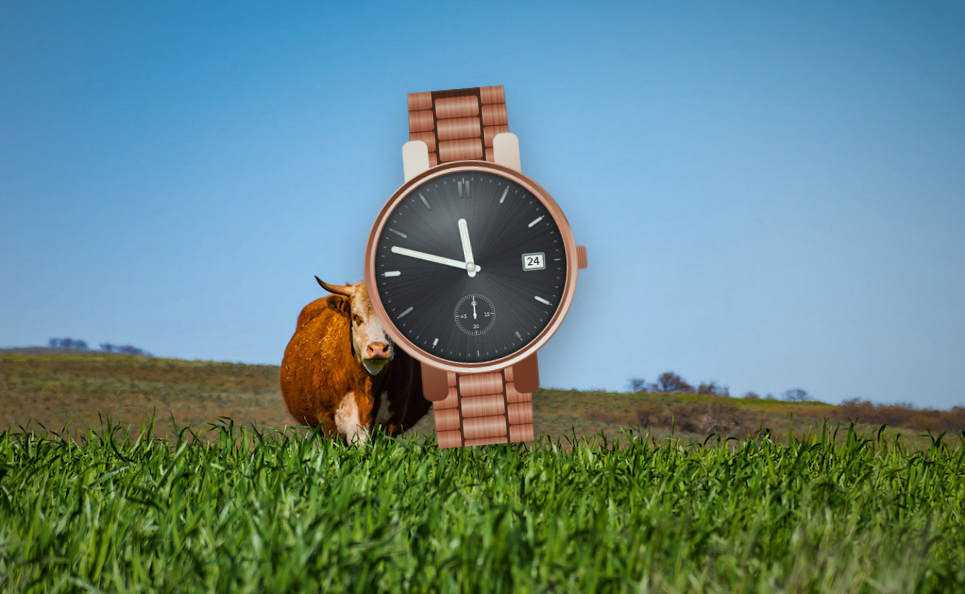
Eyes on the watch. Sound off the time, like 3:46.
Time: 11:48
